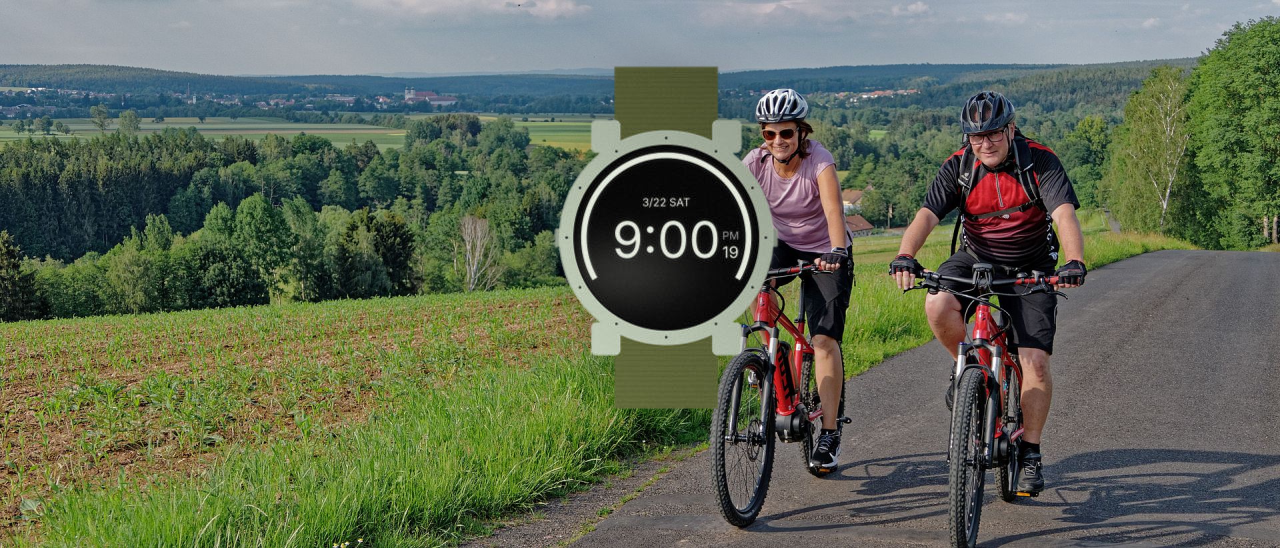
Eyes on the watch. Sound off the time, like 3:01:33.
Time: 9:00:19
